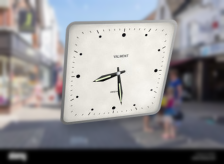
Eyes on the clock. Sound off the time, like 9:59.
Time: 8:28
